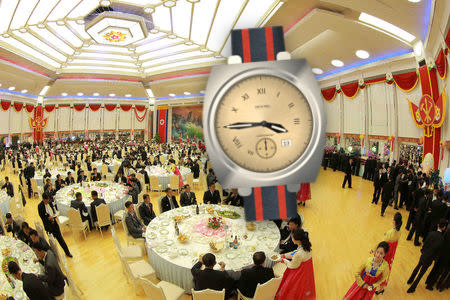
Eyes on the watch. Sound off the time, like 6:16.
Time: 3:45
